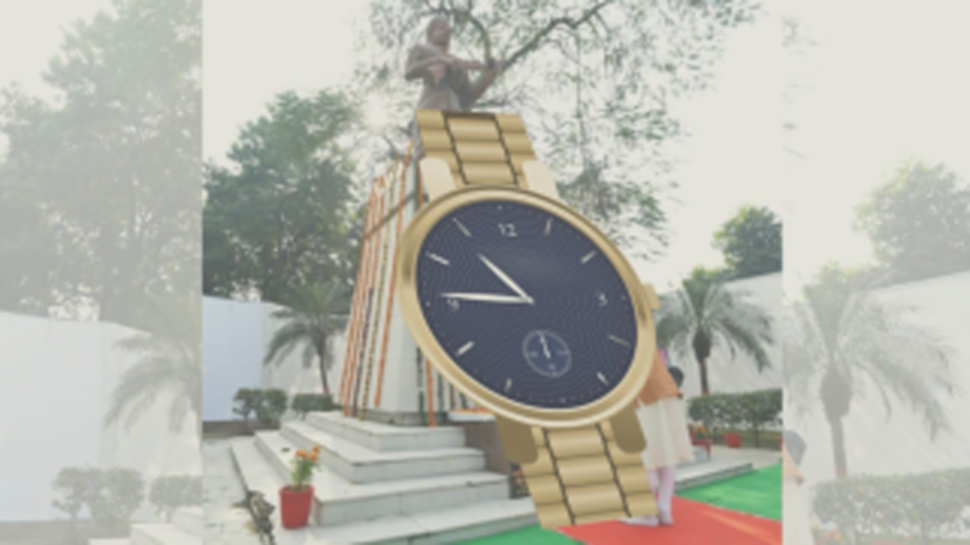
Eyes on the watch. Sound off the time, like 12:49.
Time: 10:46
